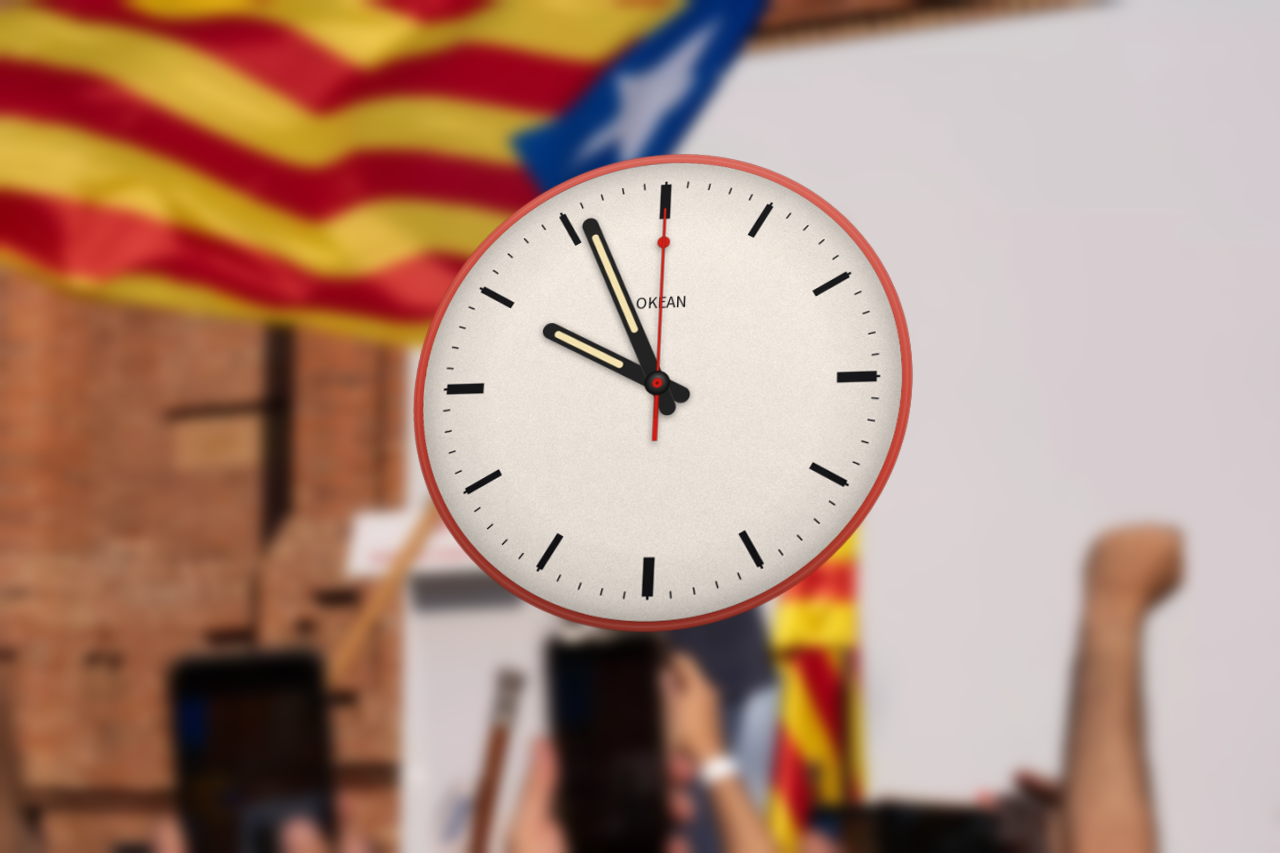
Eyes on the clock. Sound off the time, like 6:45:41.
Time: 9:56:00
